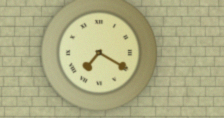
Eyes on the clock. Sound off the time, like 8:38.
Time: 7:20
